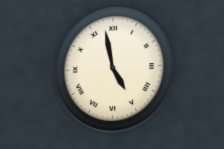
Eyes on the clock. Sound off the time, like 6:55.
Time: 4:58
